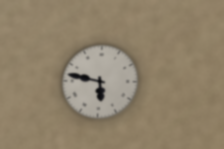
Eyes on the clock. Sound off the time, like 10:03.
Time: 5:47
